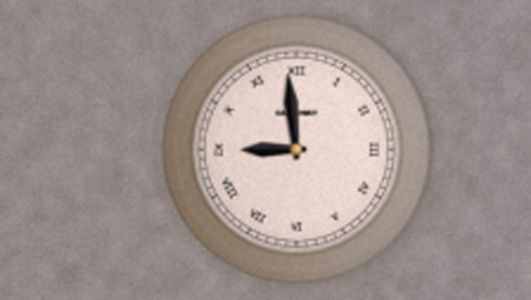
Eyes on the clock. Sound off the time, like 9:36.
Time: 8:59
